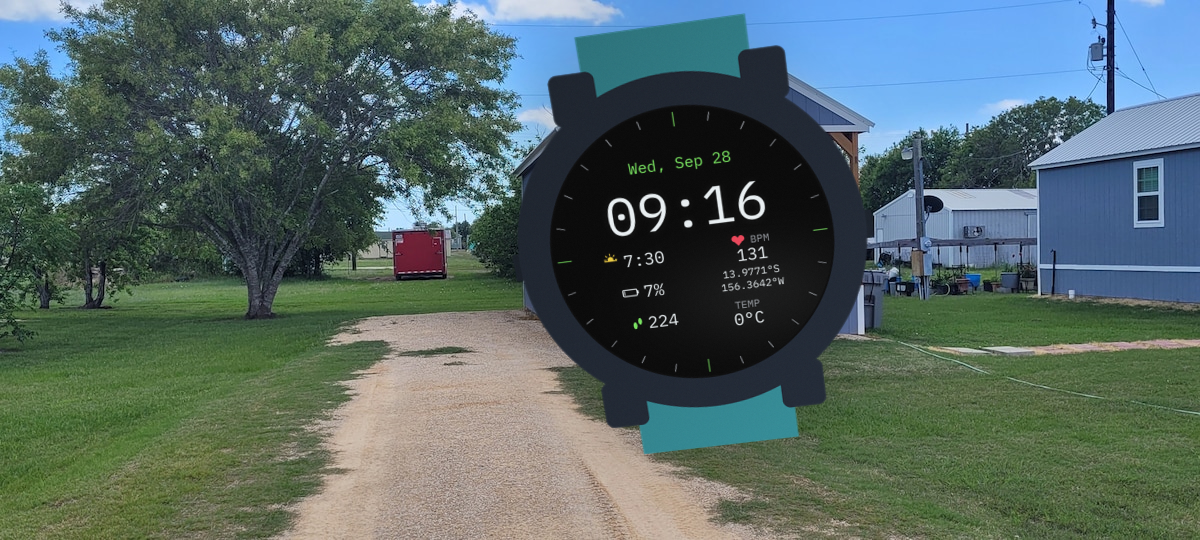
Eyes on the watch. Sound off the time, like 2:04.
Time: 9:16
